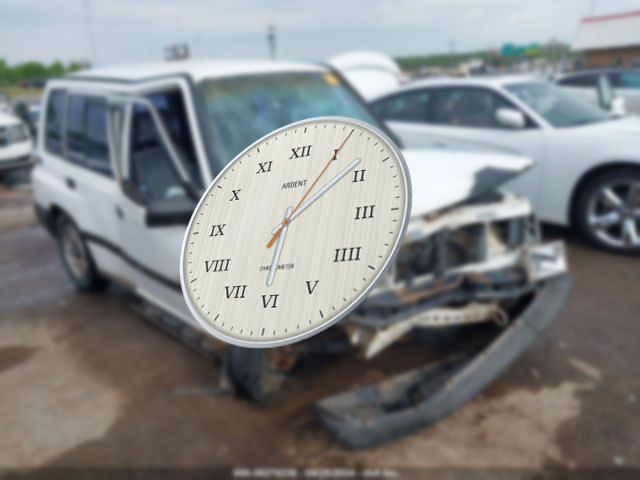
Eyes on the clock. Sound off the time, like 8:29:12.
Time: 6:08:05
